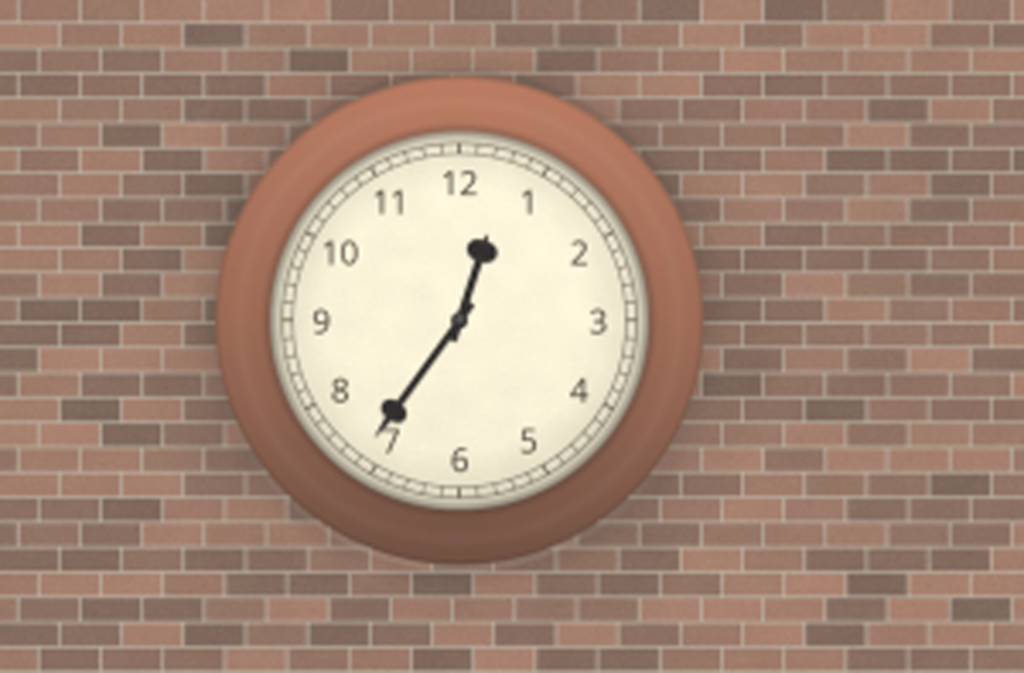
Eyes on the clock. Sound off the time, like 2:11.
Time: 12:36
